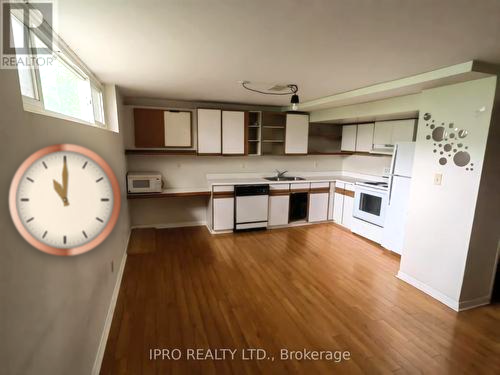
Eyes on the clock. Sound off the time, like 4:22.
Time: 11:00
